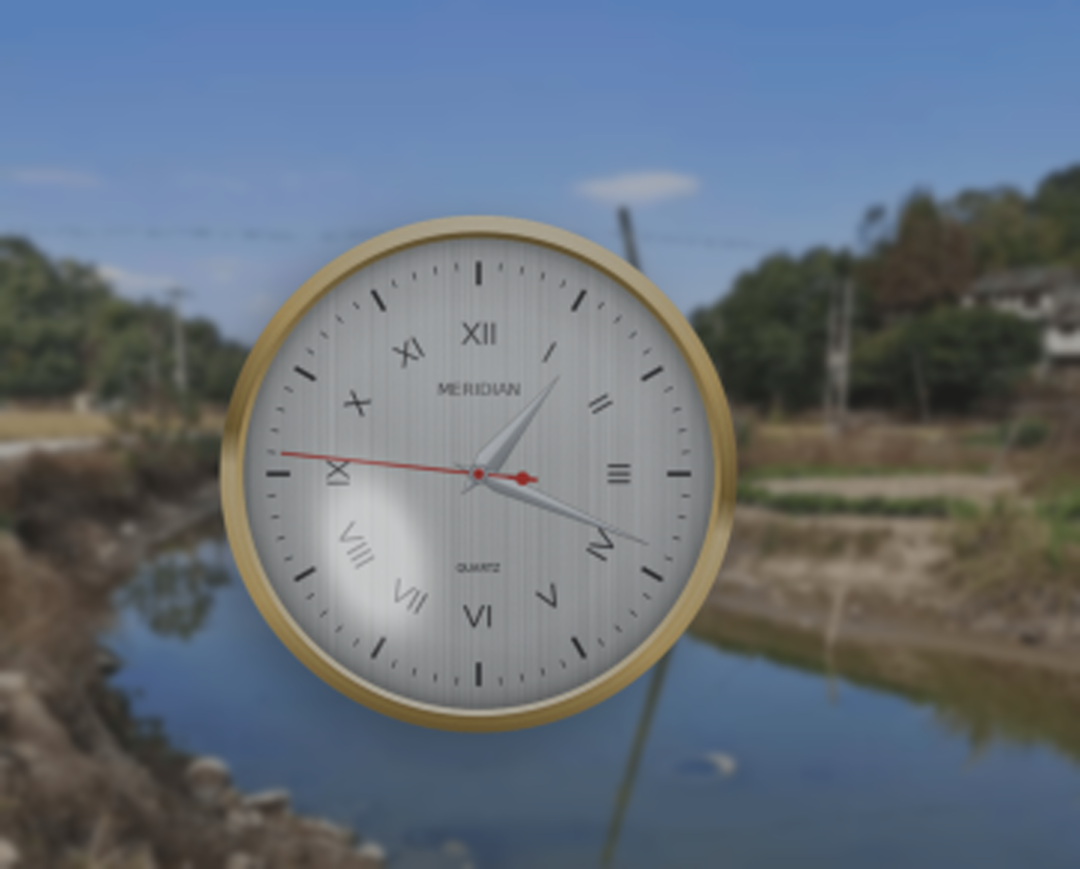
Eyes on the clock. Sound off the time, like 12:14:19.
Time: 1:18:46
